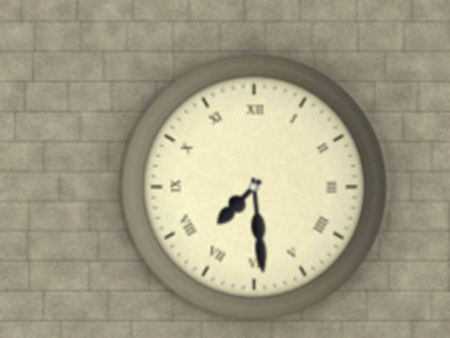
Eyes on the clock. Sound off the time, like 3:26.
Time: 7:29
